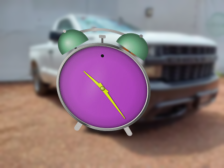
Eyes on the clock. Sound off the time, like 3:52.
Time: 10:24
